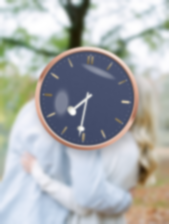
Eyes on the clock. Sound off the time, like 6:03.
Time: 7:31
